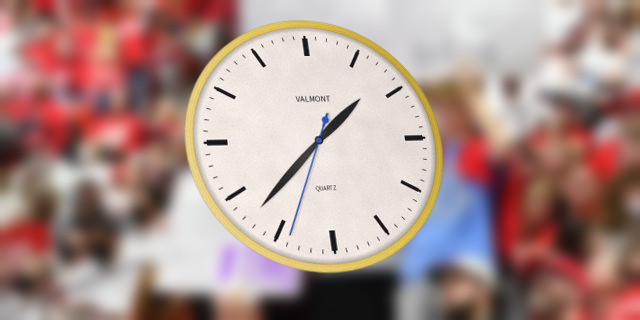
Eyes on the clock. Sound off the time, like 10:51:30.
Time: 1:37:34
